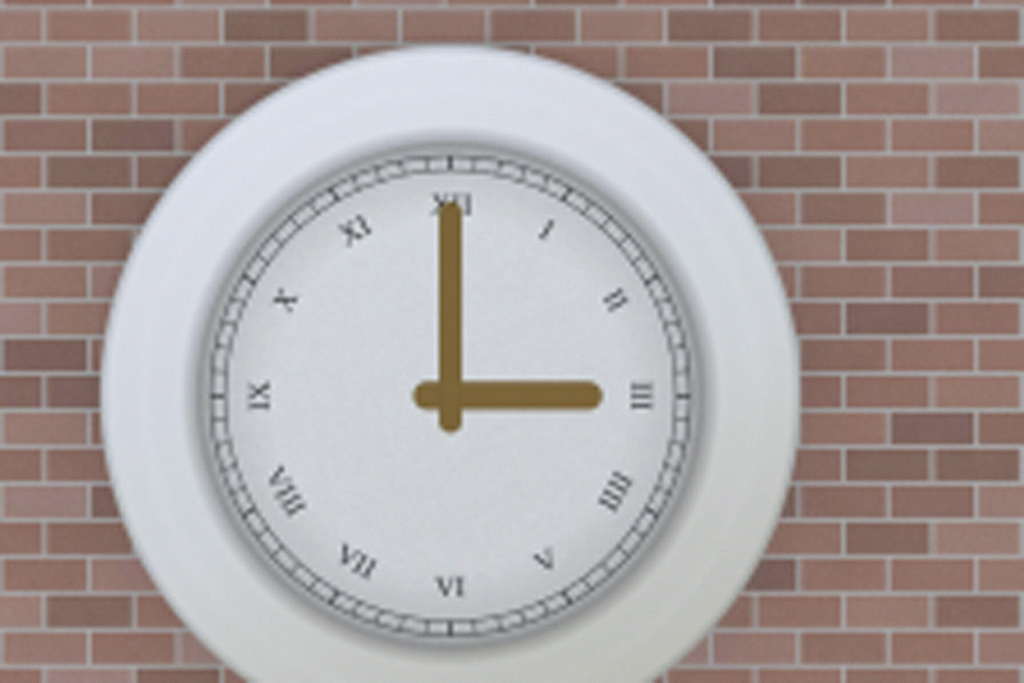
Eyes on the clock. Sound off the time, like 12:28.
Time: 3:00
